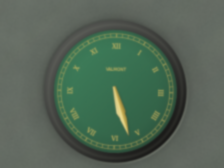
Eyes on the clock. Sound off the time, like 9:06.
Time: 5:27
